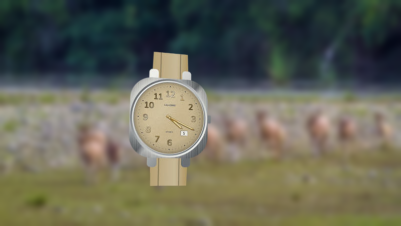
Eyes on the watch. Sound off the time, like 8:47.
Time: 4:19
